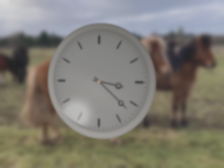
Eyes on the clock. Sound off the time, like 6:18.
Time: 3:22
